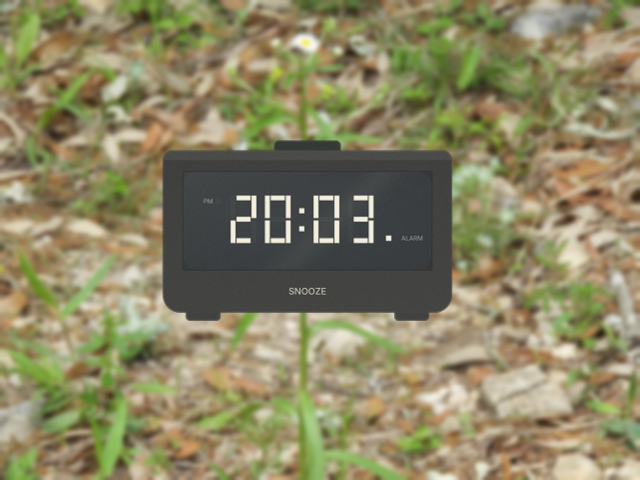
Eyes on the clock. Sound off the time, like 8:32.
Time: 20:03
